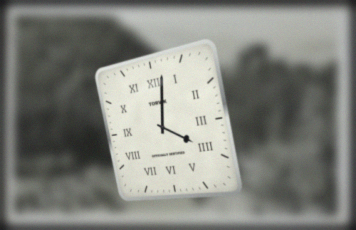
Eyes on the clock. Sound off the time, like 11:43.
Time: 4:02
